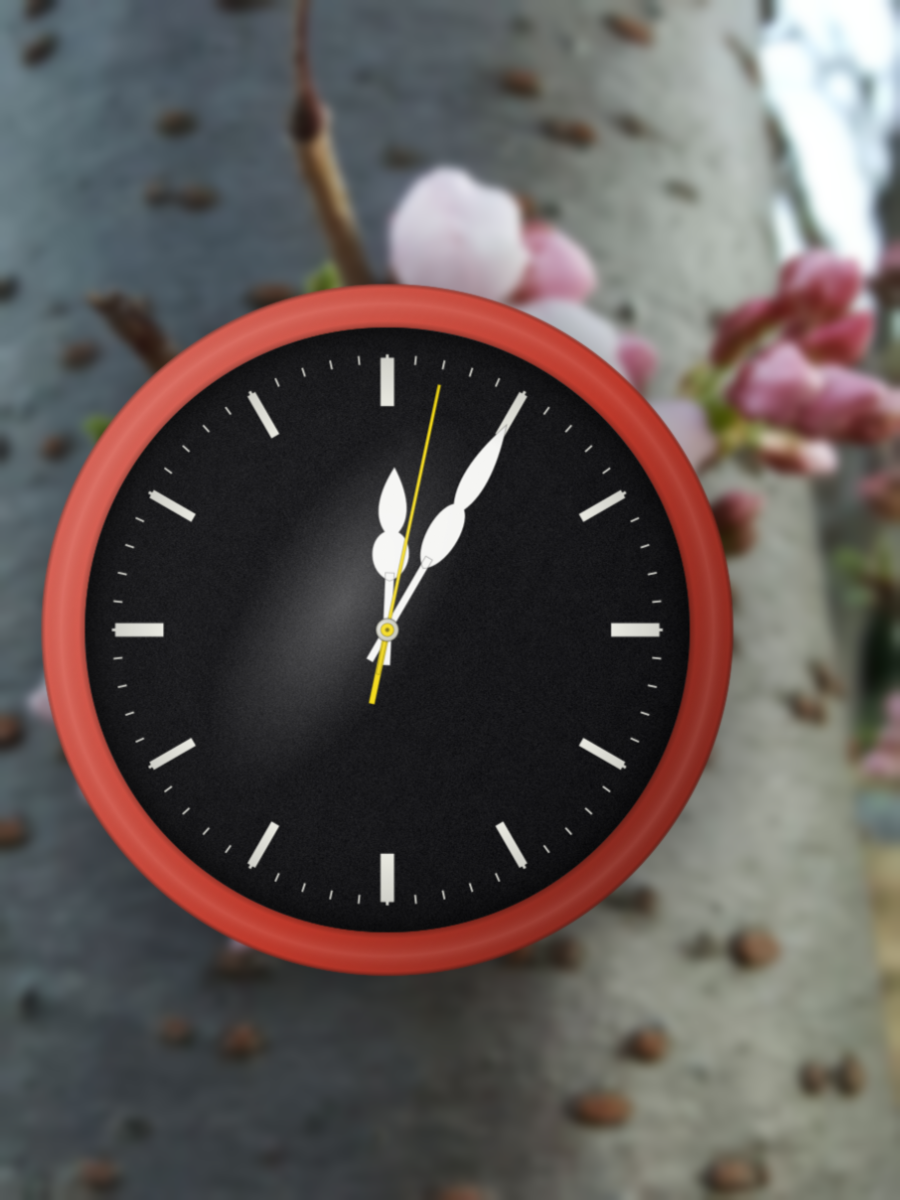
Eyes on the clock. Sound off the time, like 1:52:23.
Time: 12:05:02
